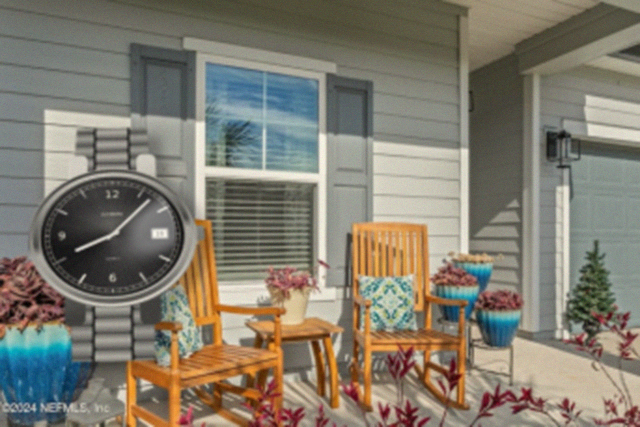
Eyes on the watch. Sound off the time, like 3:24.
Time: 8:07
